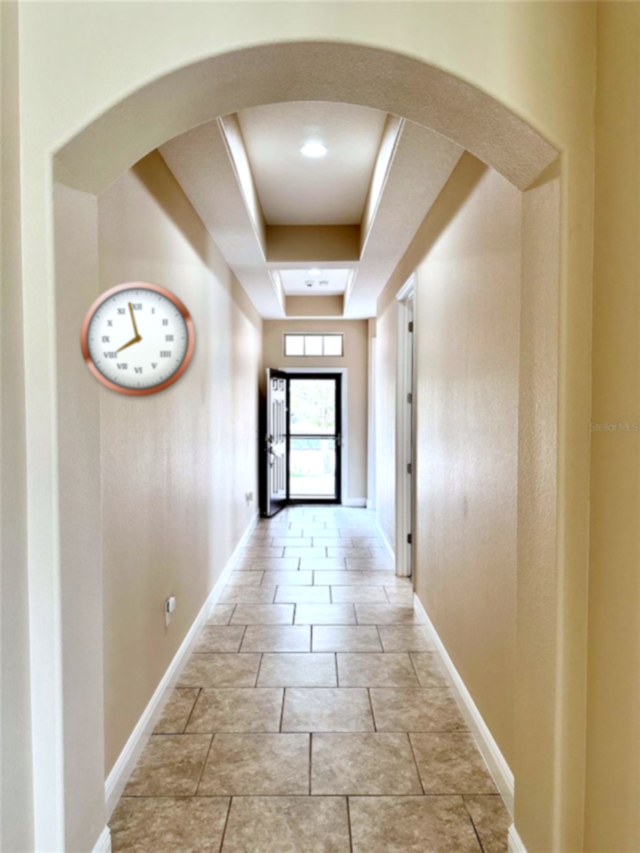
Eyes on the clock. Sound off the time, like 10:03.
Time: 7:58
